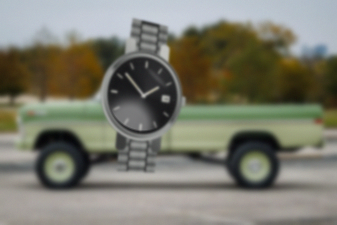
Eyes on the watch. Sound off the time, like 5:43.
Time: 1:52
